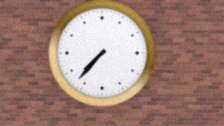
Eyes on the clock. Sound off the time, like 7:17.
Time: 7:37
